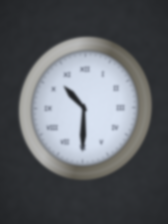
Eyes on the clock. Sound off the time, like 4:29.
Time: 10:30
